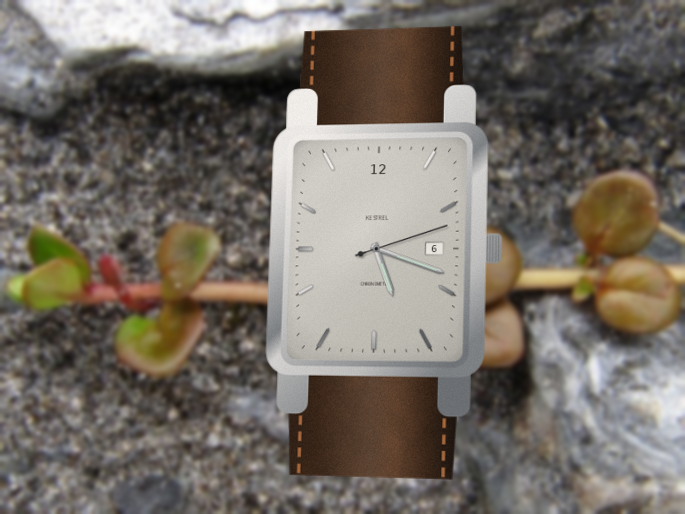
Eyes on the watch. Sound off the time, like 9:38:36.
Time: 5:18:12
